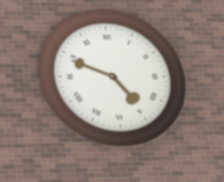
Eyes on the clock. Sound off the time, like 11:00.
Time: 4:49
